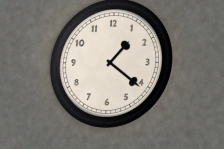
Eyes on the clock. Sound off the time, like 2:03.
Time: 1:21
